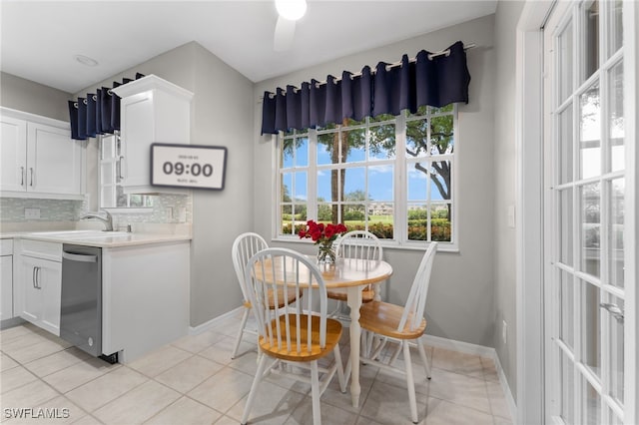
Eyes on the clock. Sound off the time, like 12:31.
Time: 9:00
